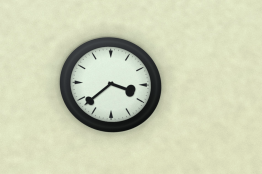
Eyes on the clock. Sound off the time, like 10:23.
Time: 3:38
